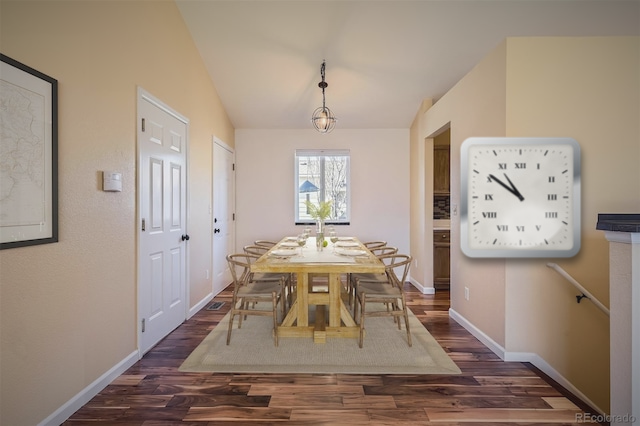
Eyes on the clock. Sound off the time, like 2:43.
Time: 10:51
